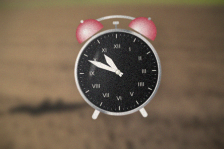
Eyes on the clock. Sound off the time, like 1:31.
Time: 10:49
